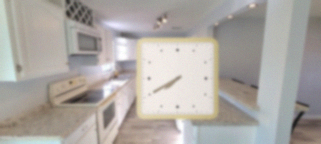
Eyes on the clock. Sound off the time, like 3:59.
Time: 7:40
